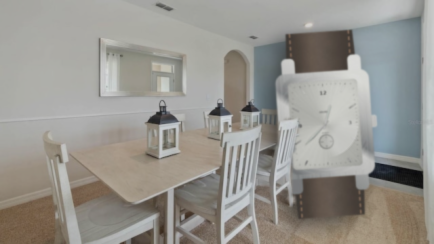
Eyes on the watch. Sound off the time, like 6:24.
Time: 12:38
